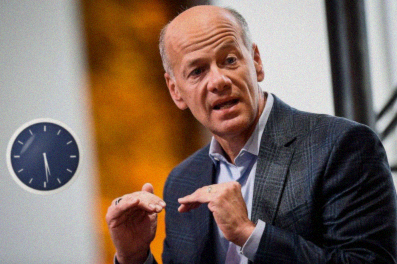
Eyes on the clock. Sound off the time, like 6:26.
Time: 5:29
